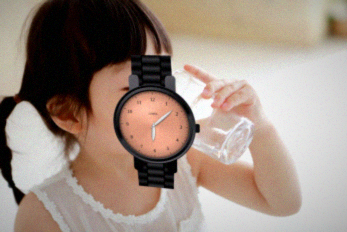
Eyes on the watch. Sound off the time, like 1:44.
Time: 6:08
